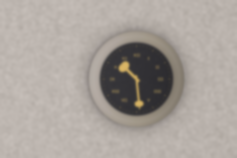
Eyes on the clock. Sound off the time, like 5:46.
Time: 10:29
